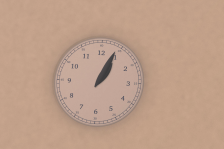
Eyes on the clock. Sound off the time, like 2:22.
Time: 1:04
